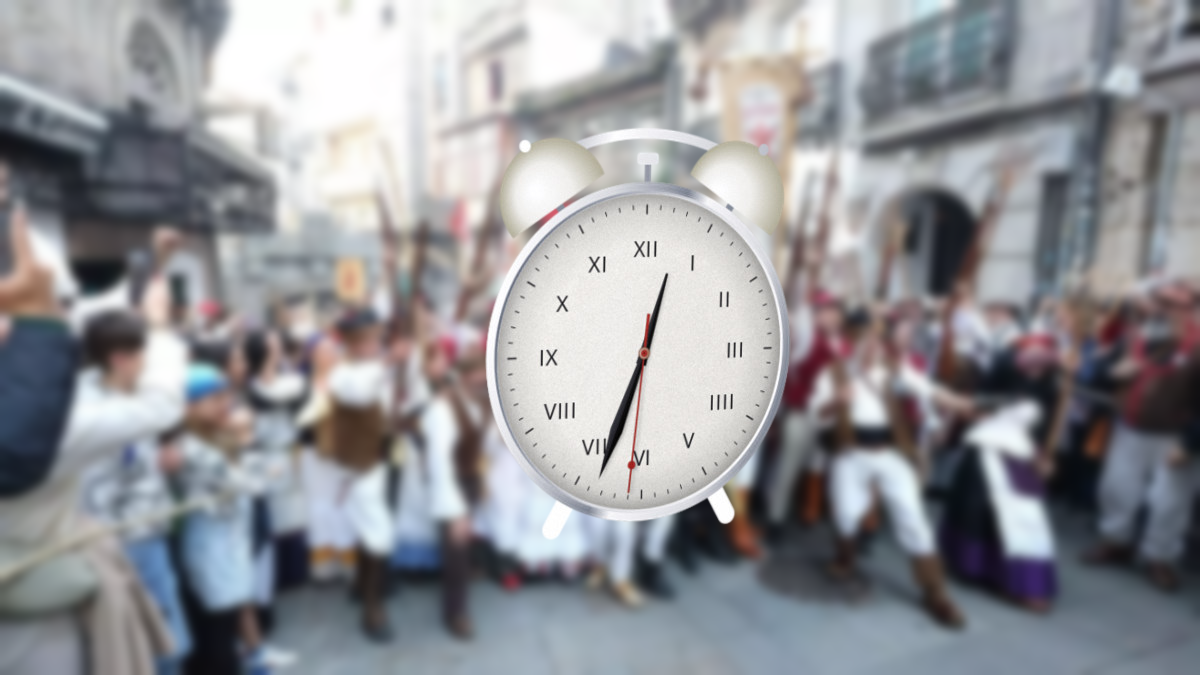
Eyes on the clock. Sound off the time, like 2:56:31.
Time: 12:33:31
